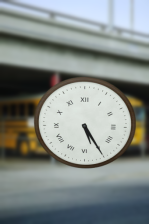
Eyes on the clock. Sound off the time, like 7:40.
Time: 5:25
